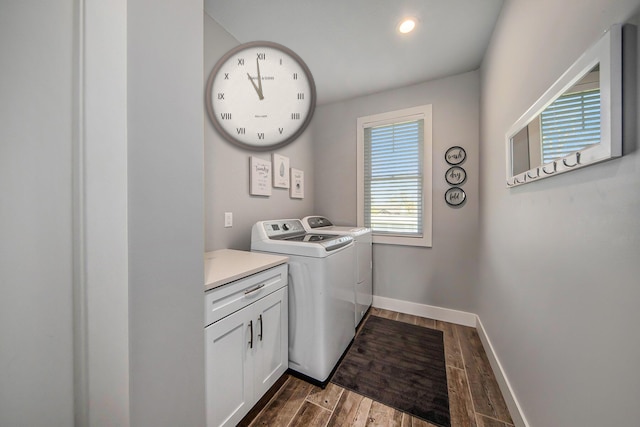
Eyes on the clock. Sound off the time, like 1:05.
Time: 10:59
